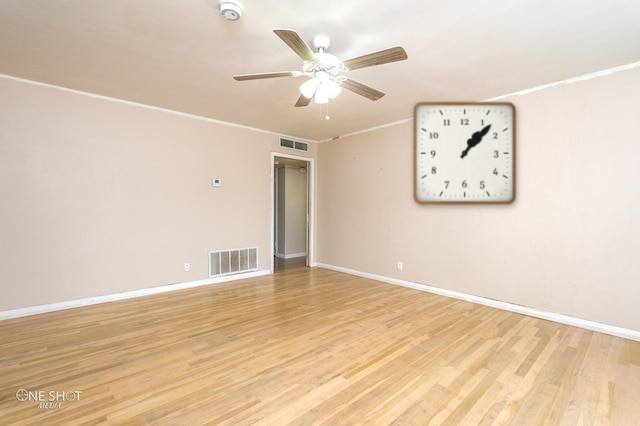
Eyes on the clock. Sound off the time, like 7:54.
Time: 1:07
